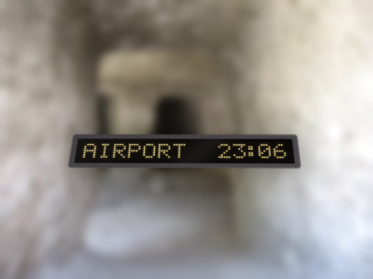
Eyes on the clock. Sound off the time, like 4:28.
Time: 23:06
